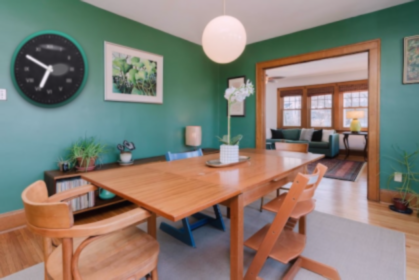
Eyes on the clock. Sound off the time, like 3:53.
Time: 6:50
